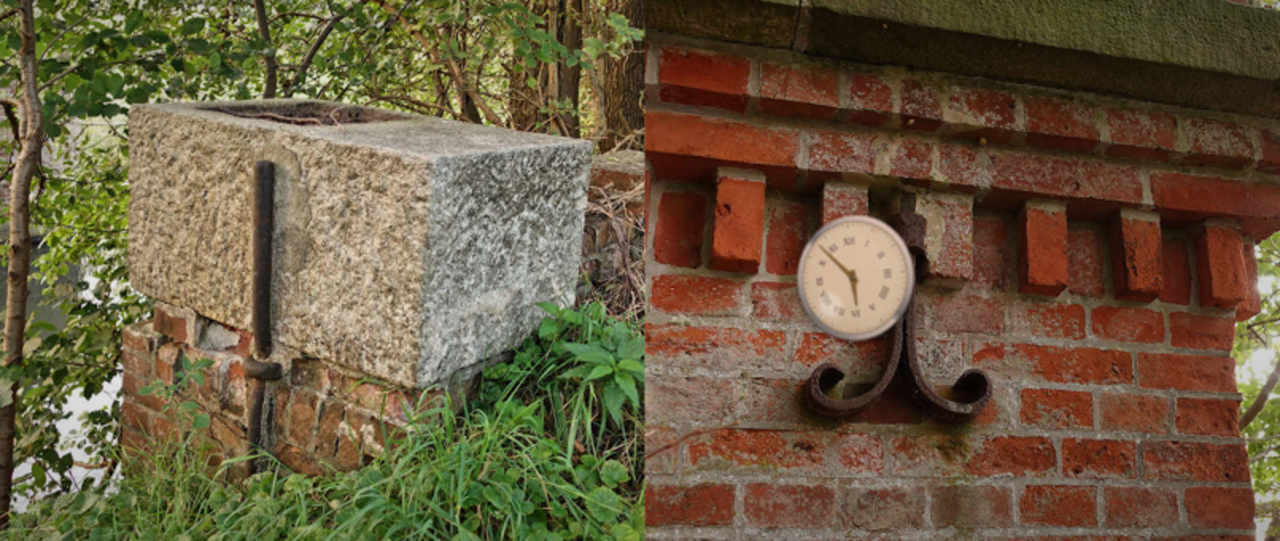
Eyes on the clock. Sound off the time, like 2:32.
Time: 5:53
